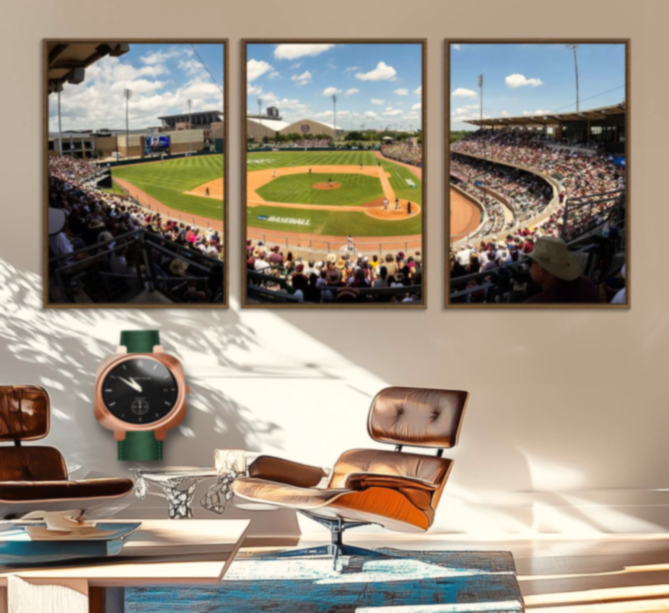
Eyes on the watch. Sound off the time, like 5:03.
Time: 10:51
